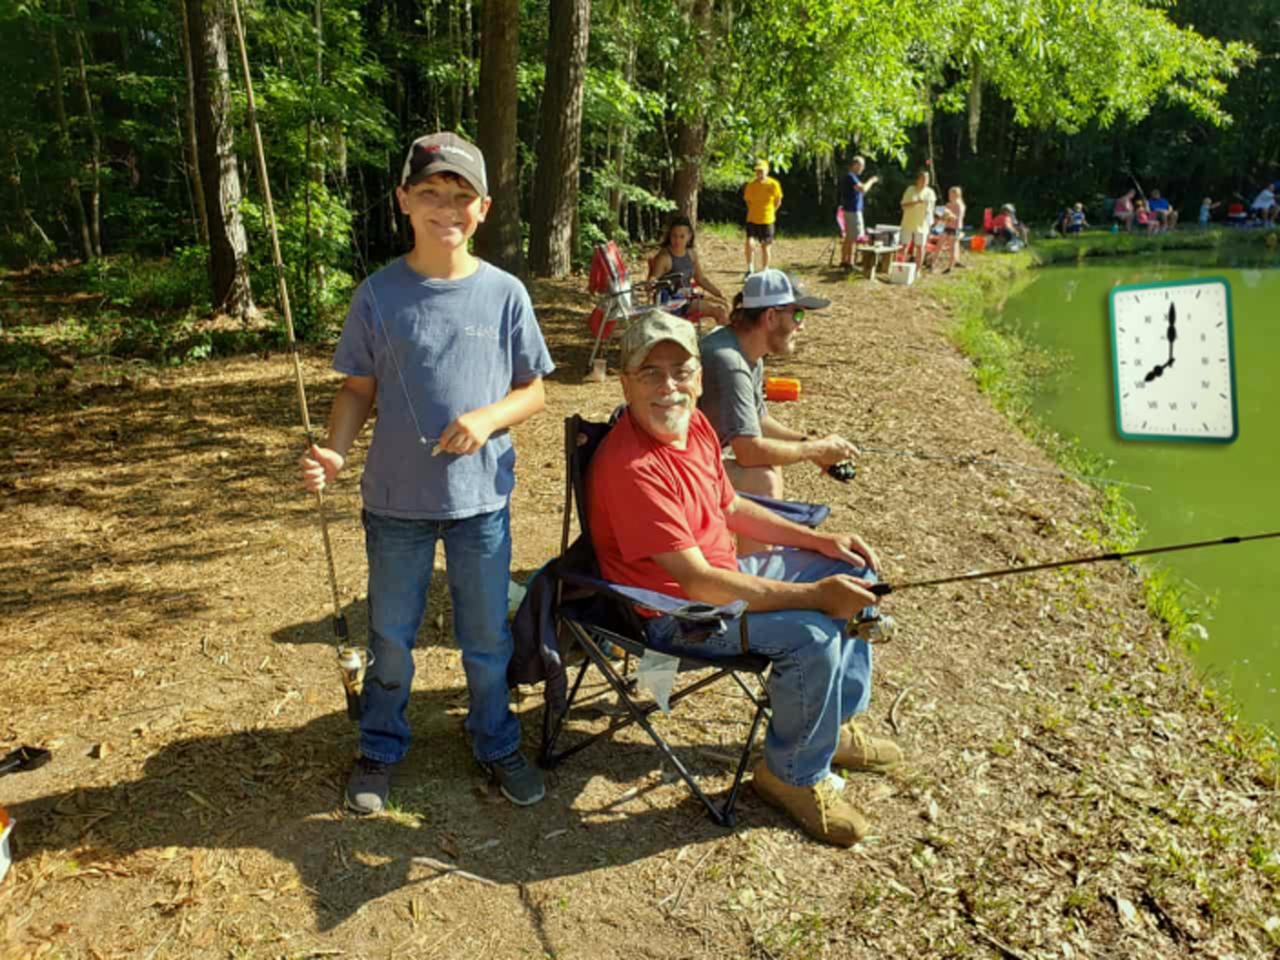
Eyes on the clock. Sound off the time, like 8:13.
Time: 8:01
